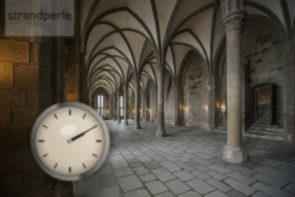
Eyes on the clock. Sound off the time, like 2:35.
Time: 2:10
